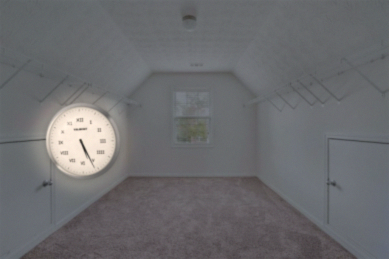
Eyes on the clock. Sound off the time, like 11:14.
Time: 5:26
